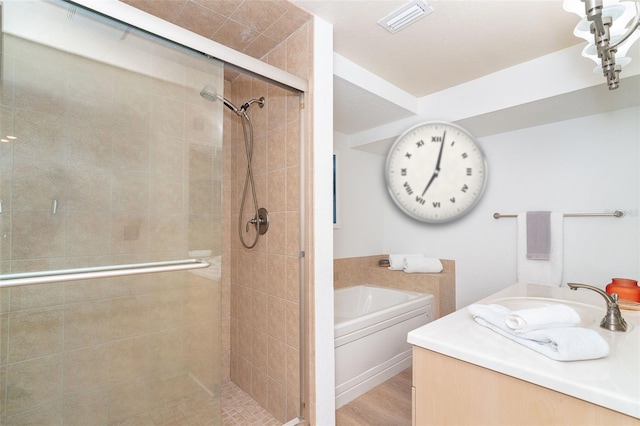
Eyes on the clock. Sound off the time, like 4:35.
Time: 7:02
